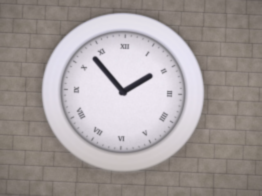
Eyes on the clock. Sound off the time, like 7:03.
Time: 1:53
